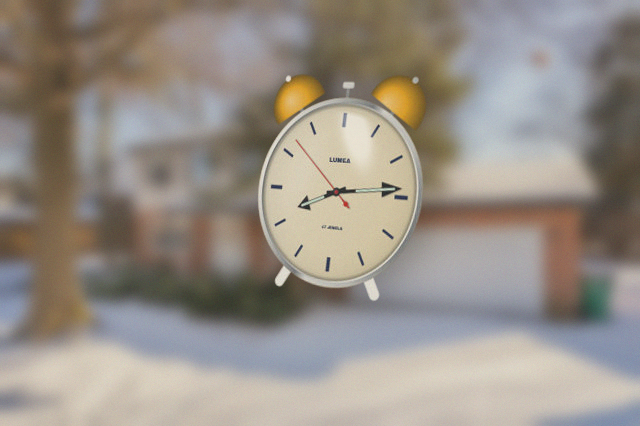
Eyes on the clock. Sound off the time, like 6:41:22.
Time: 8:13:52
